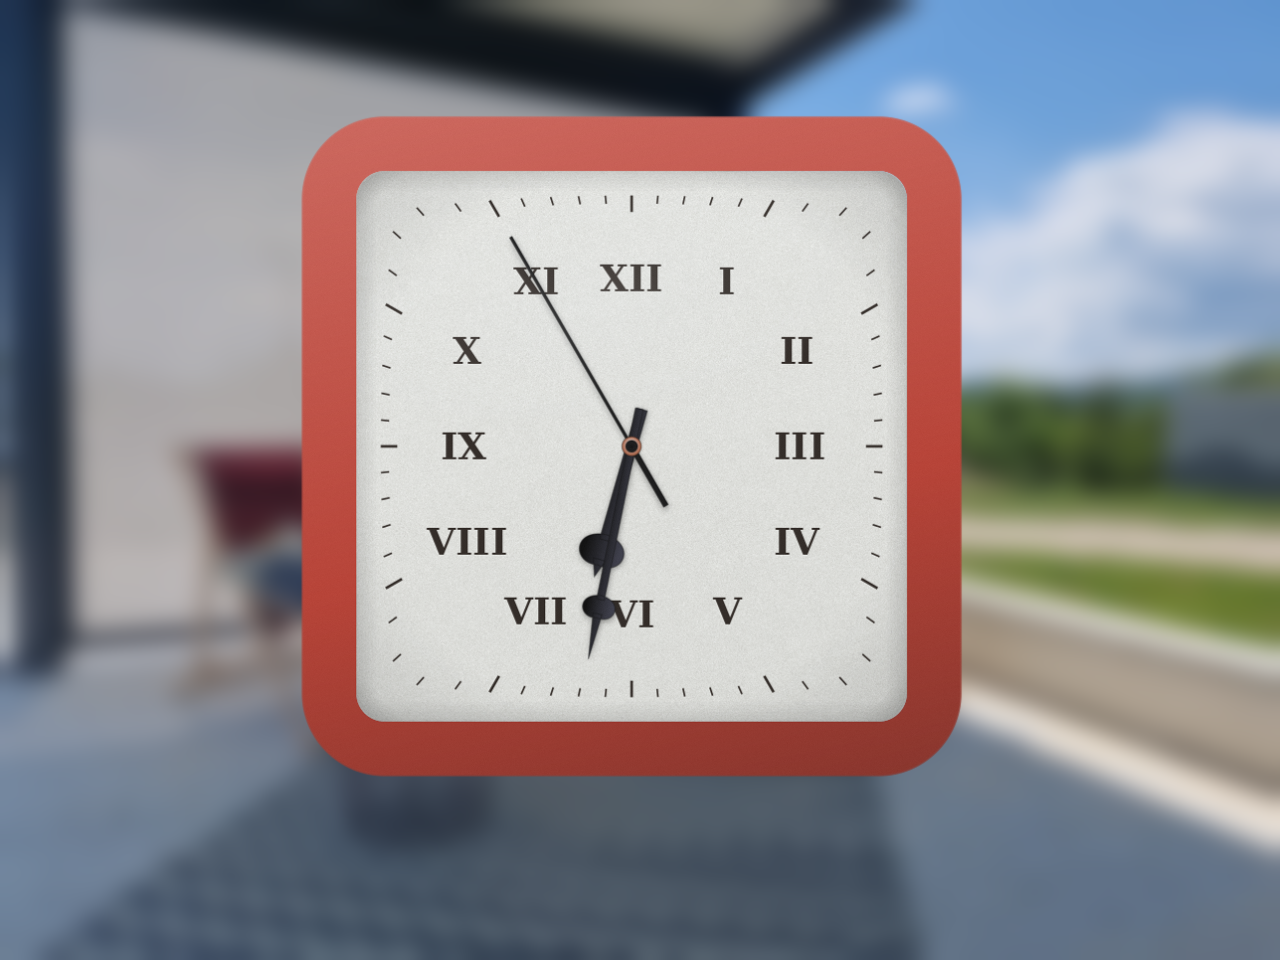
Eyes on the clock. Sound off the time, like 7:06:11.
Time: 6:31:55
